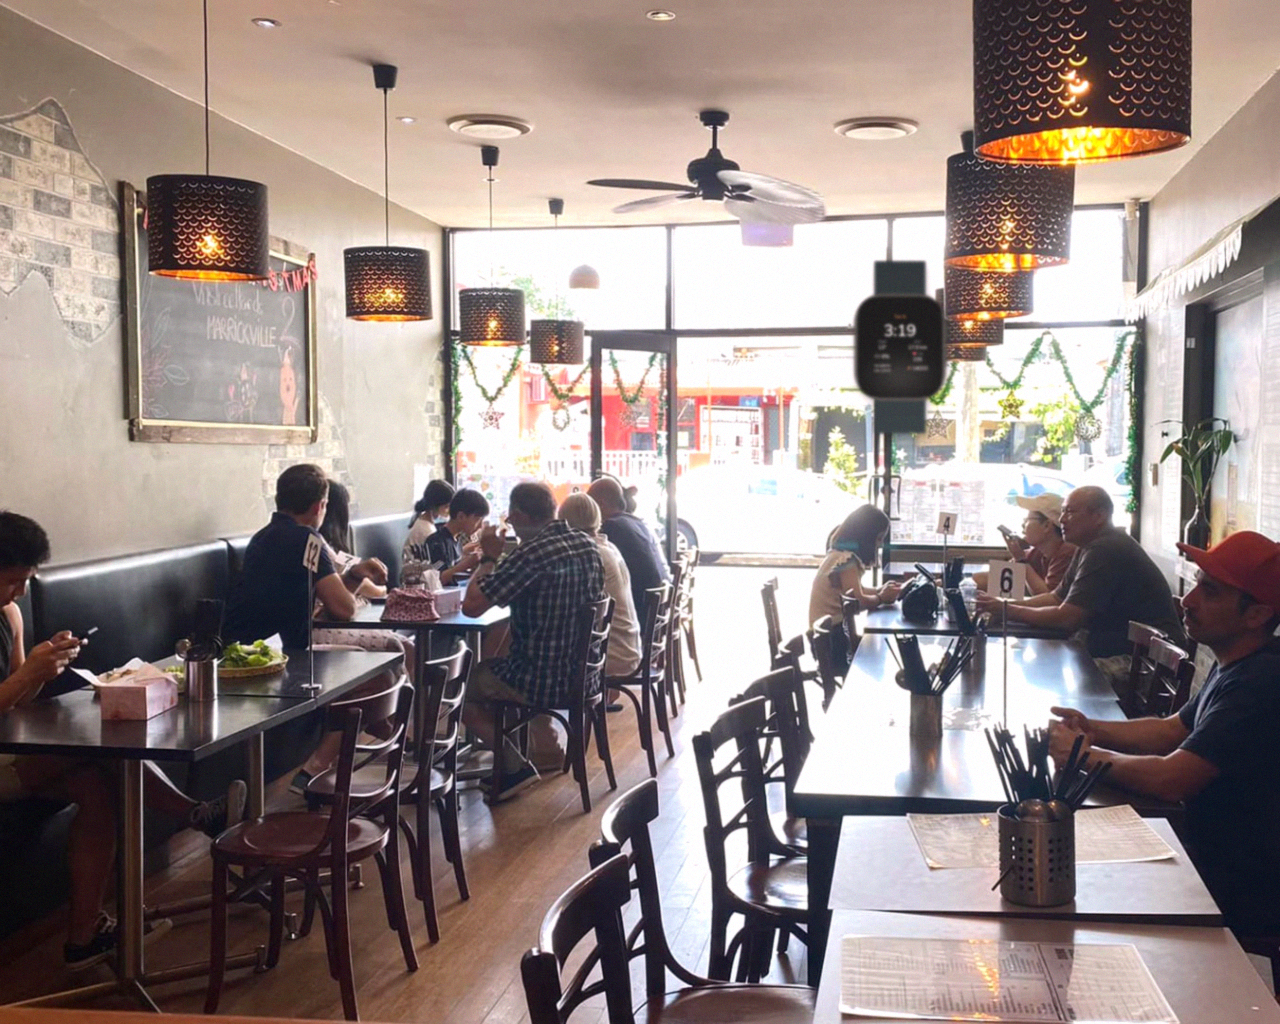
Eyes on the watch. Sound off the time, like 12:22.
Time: 3:19
